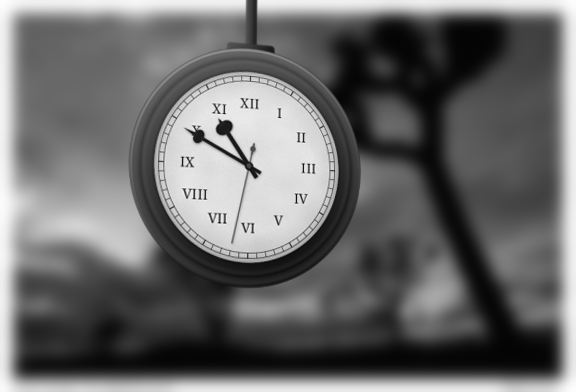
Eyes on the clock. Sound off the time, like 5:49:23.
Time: 10:49:32
